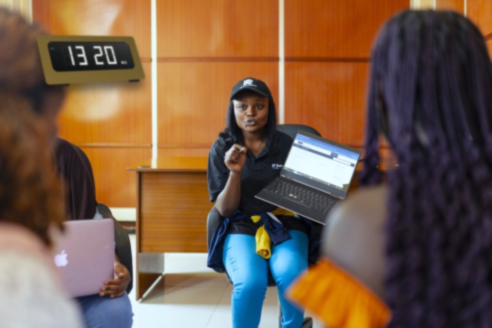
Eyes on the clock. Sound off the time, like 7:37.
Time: 13:20
